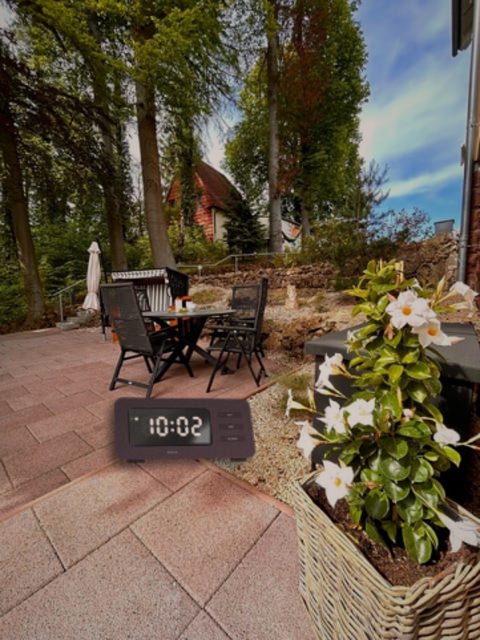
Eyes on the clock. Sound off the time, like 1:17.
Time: 10:02
